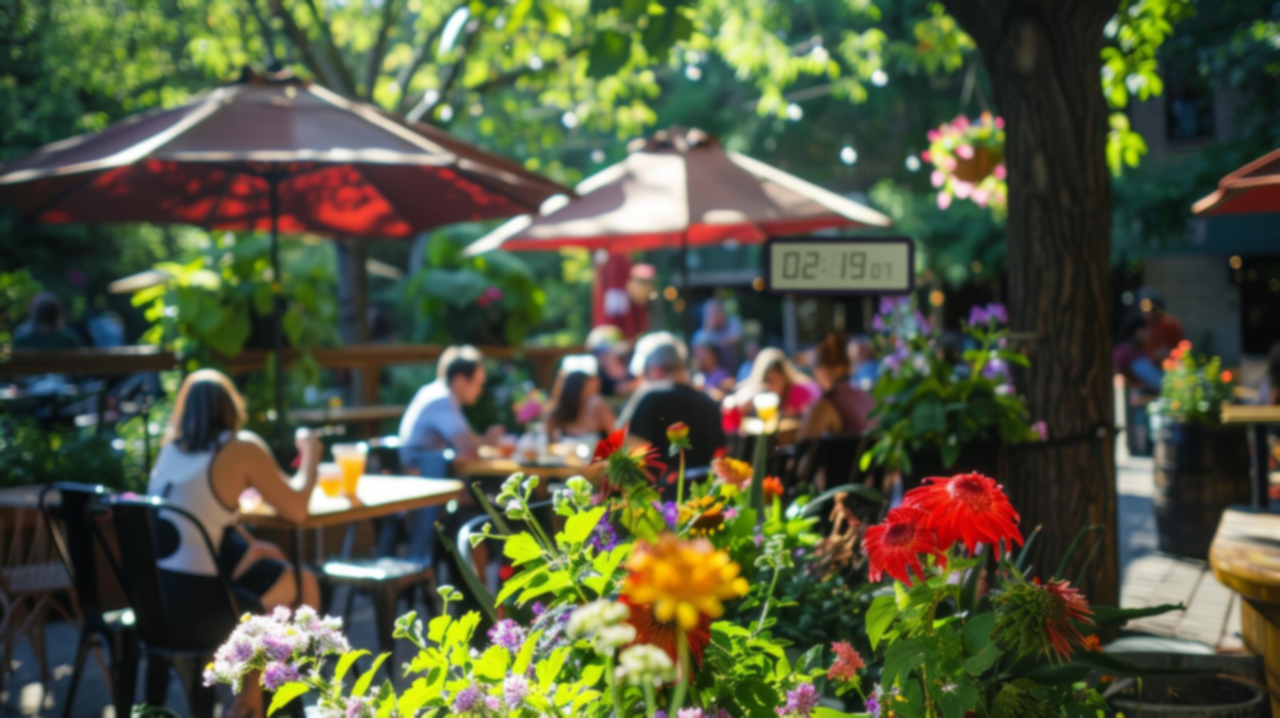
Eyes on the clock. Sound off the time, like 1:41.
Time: 2:19
